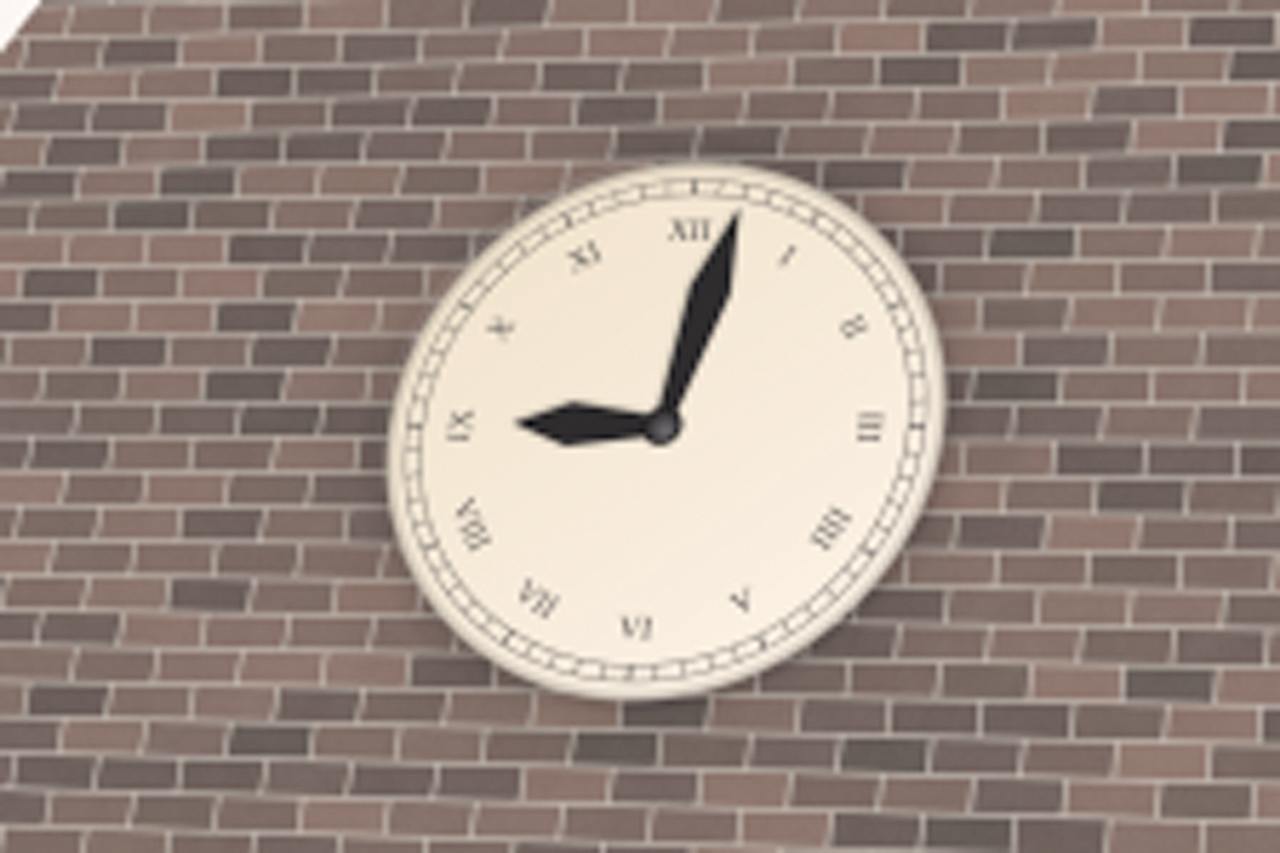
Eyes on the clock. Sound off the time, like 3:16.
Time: 9:02
